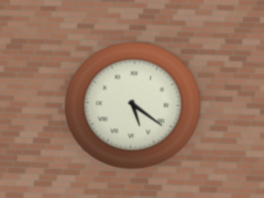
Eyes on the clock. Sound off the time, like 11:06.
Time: 5:21
